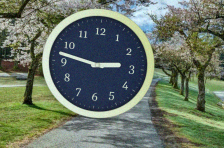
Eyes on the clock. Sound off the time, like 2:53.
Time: 2:47
